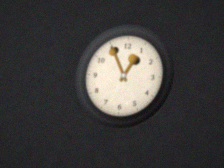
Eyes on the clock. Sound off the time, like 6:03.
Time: 12:55
